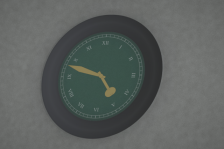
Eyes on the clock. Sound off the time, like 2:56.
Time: 4:48
